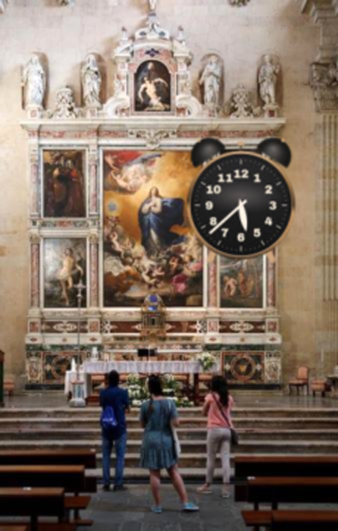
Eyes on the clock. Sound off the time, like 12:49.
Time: 5:38
